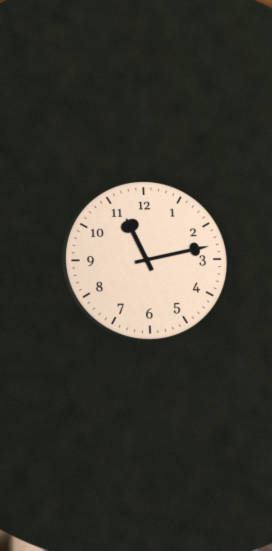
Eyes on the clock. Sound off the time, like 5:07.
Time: 11:13
